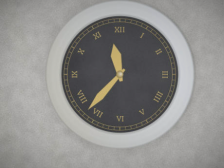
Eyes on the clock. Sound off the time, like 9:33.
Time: 11:37
